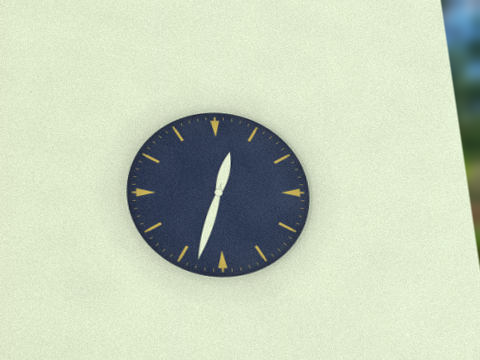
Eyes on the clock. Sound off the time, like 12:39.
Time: 12:33
